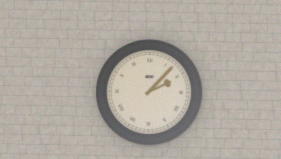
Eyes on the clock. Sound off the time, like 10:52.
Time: 2:07
